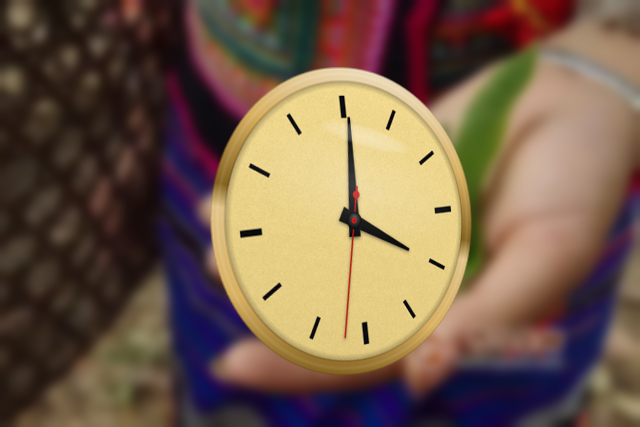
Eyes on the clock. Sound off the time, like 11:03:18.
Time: 4:00:32
